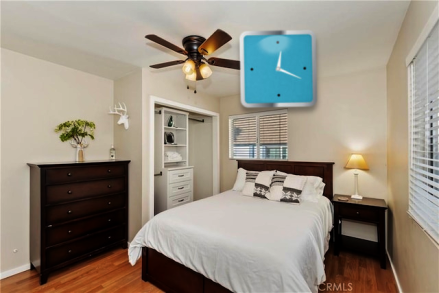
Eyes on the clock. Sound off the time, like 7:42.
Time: 12:19
